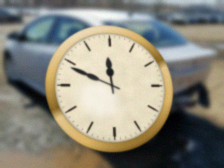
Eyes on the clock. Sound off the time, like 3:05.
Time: 11:49
